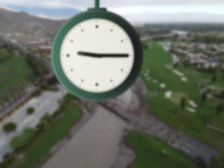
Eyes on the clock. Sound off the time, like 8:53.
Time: 9:15
